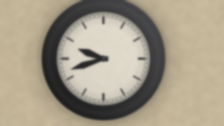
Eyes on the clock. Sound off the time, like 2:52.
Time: 9:42
